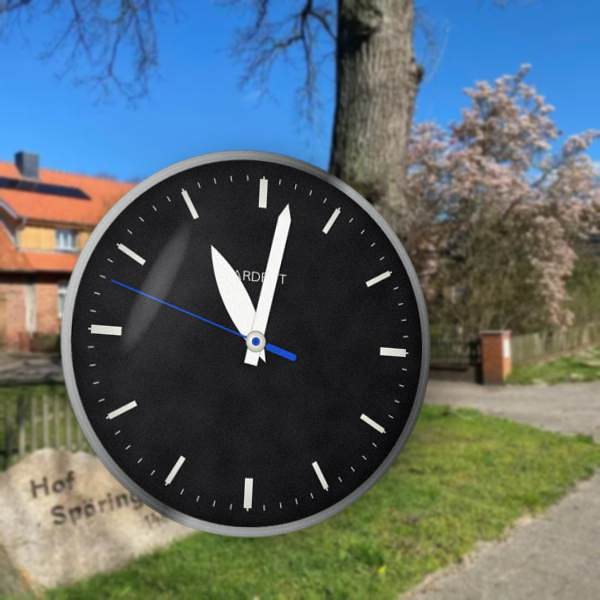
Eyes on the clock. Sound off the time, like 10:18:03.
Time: 11:01:48
